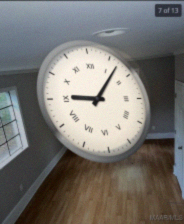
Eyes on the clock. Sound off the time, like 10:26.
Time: 9:07
